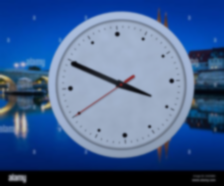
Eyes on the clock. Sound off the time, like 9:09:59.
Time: 3:49:40
